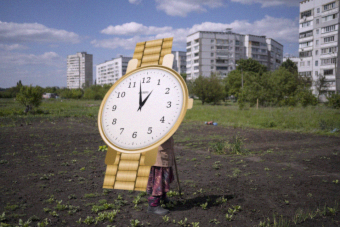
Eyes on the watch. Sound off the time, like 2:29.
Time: 12:58
